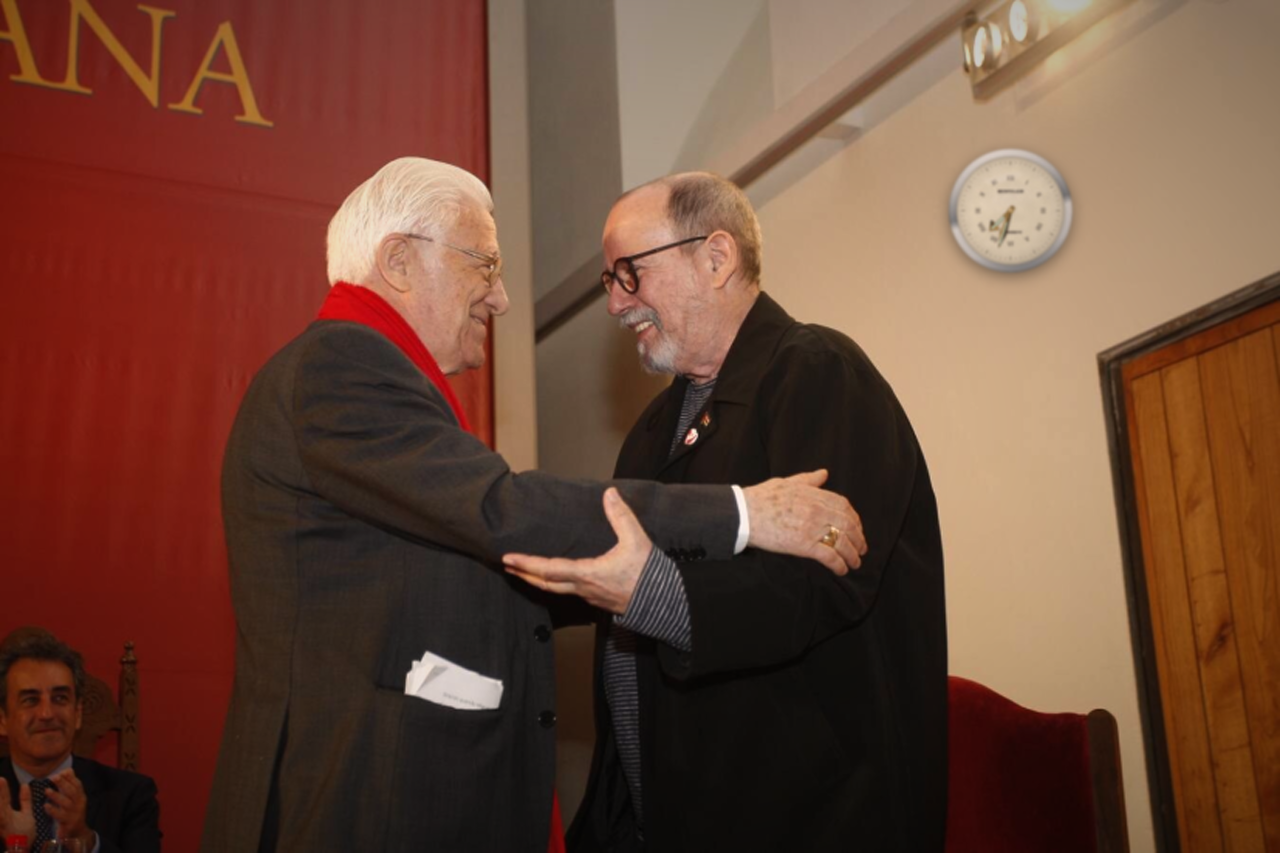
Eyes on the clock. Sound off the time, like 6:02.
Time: 7:33
